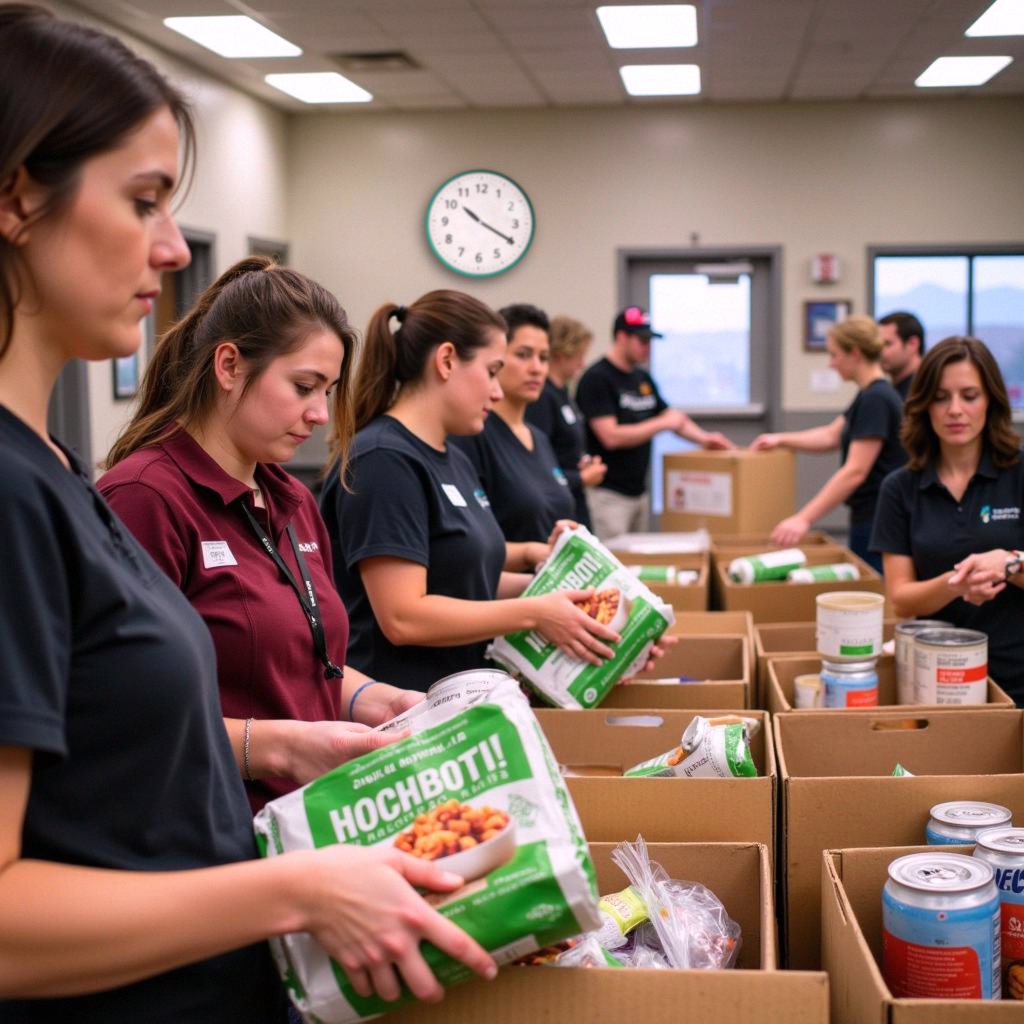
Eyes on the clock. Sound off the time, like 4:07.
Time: 10:20
